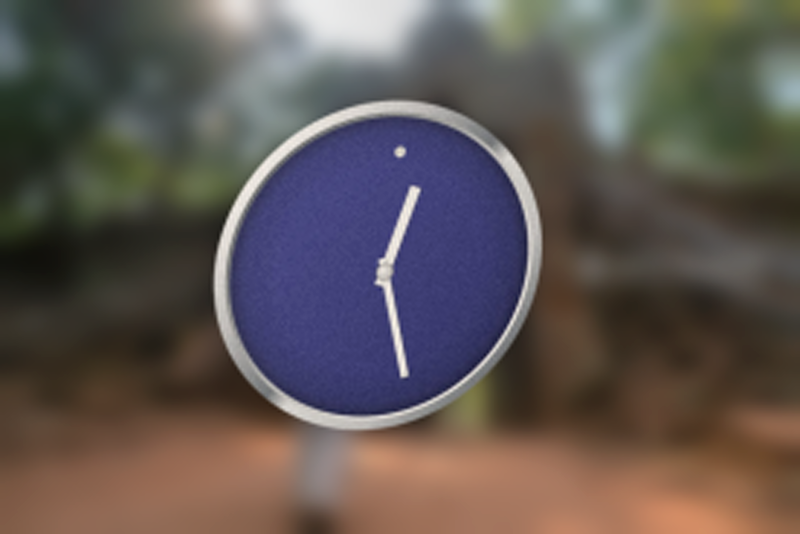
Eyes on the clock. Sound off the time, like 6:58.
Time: 12:27
